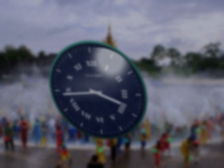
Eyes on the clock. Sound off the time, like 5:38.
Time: 3:44
